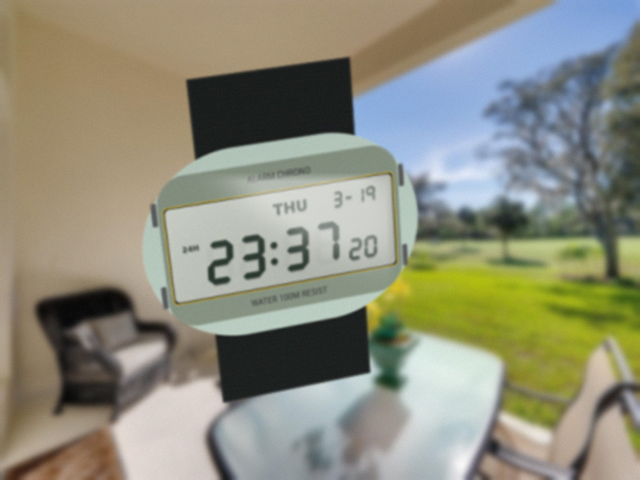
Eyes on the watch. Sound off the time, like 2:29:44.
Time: 23:37:20
